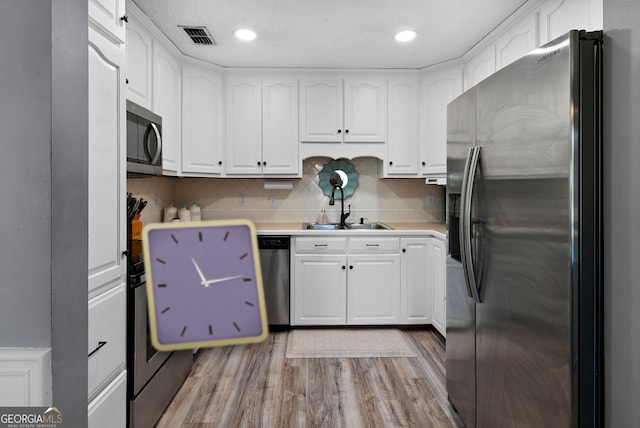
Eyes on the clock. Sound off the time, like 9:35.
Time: 11:14
